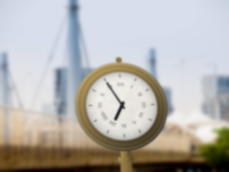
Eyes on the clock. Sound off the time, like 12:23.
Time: 6:55
